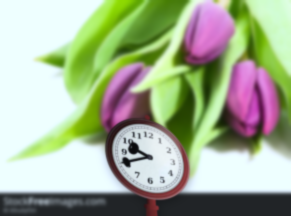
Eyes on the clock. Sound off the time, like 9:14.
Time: 9:41
